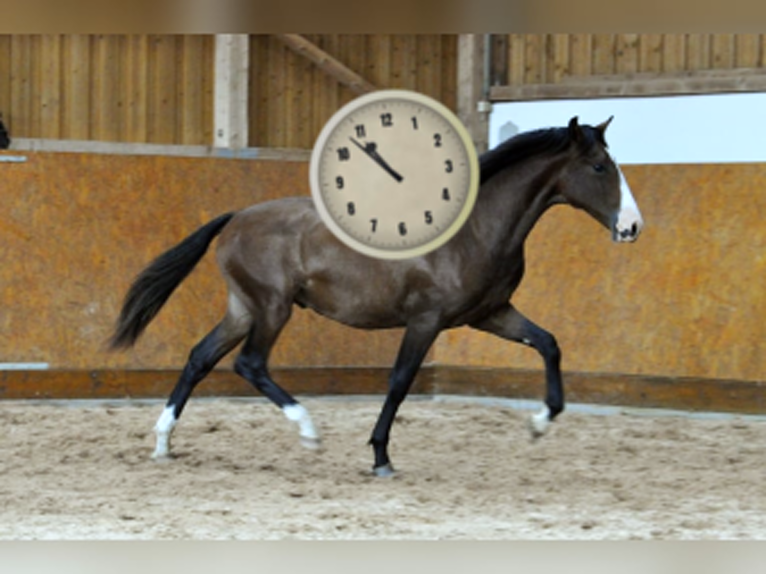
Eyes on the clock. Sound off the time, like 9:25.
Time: 10:53
